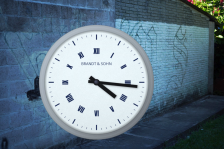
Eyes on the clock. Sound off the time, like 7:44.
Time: 4:16
